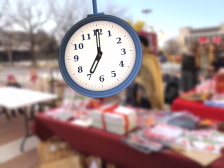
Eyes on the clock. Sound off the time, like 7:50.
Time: 7:00
